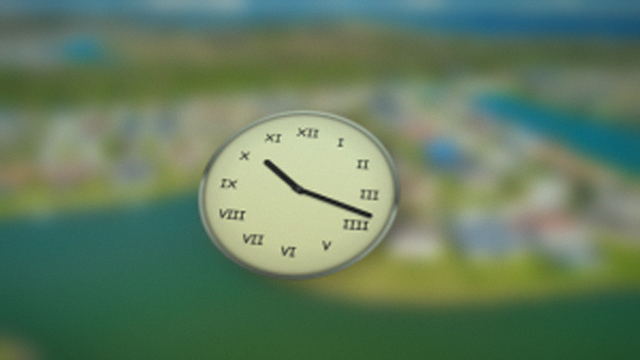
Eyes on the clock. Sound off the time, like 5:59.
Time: 10:18
